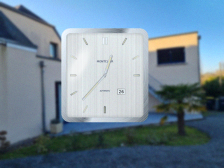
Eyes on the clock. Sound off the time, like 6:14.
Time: 12:37
